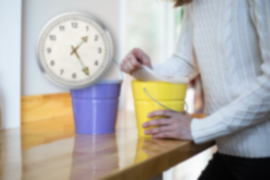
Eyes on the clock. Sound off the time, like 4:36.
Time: 1:25
